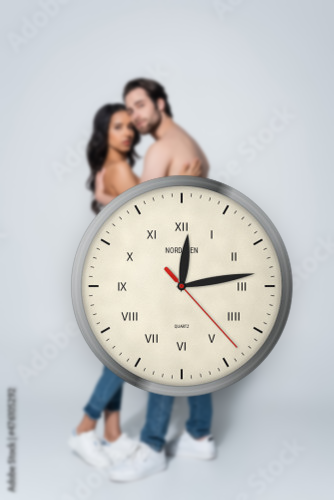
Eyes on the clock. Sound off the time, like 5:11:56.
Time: 12:13:23
